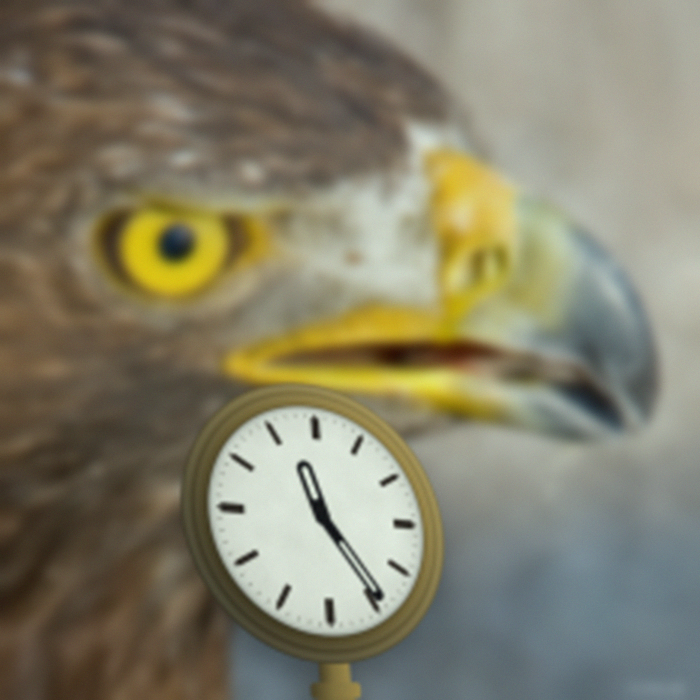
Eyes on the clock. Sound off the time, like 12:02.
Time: 11:24
